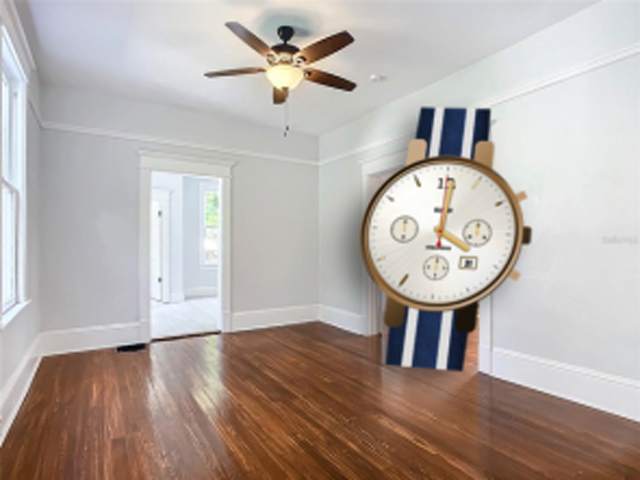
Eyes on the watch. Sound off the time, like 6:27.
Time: 4:01
